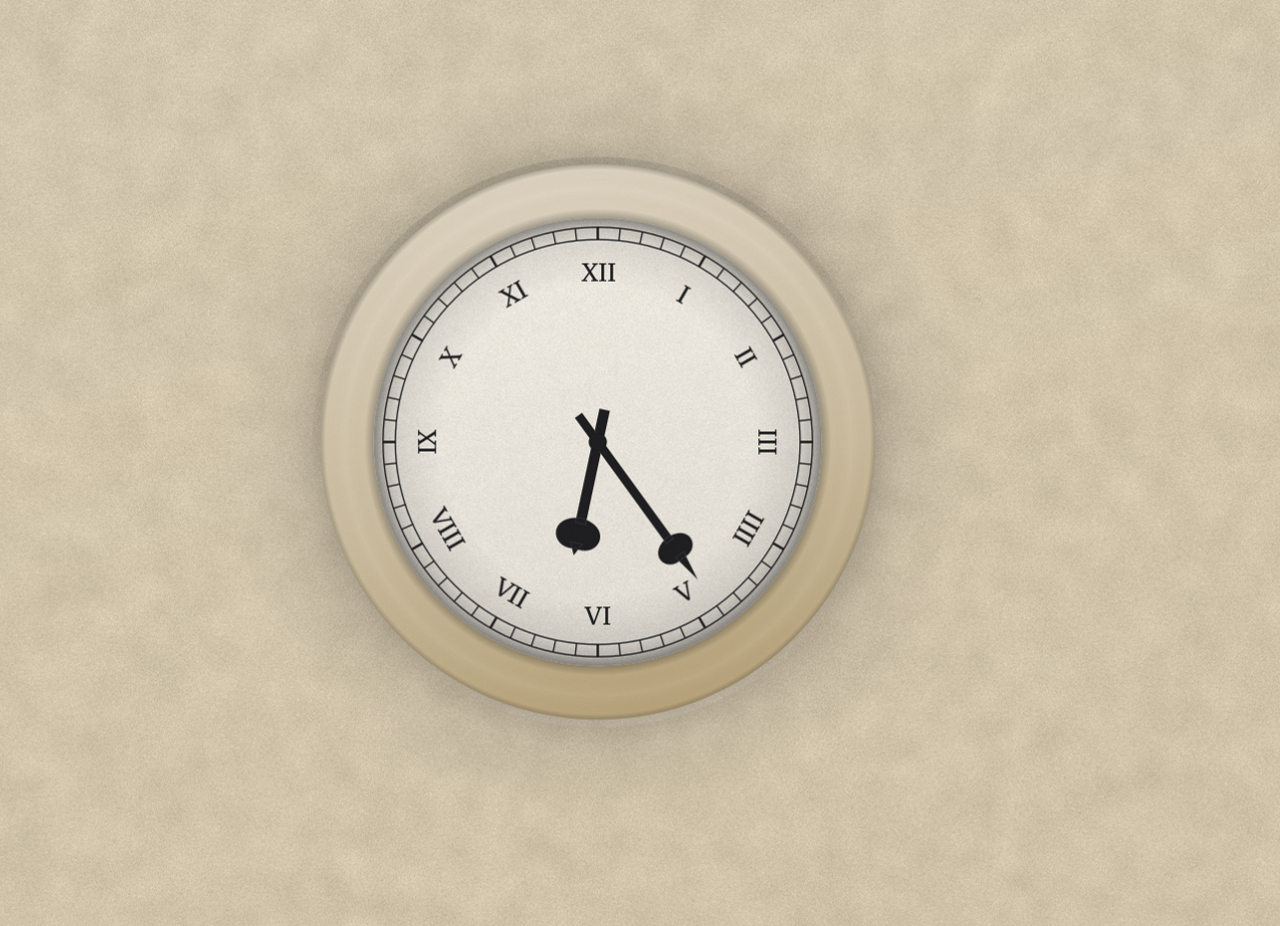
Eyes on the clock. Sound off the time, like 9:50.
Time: 6:24
